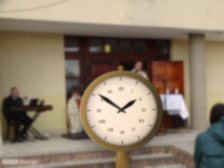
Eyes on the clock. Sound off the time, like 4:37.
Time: 1:51
